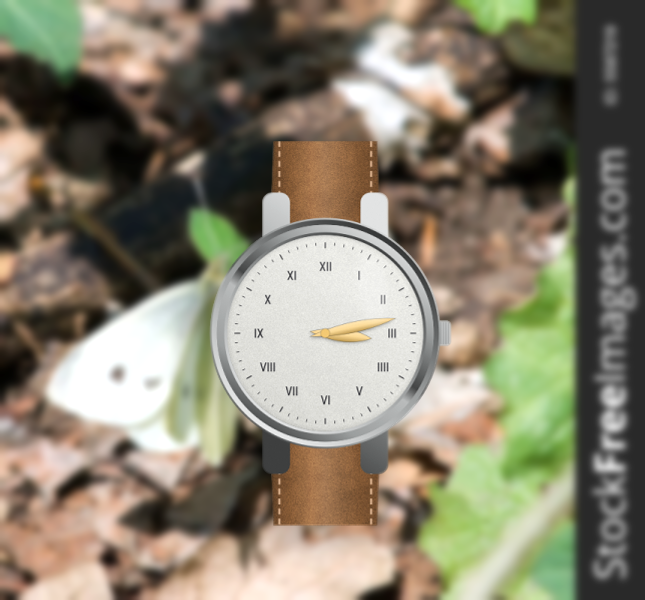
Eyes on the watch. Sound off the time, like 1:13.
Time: 3:13
